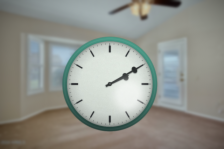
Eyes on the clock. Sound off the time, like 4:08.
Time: 2:10
